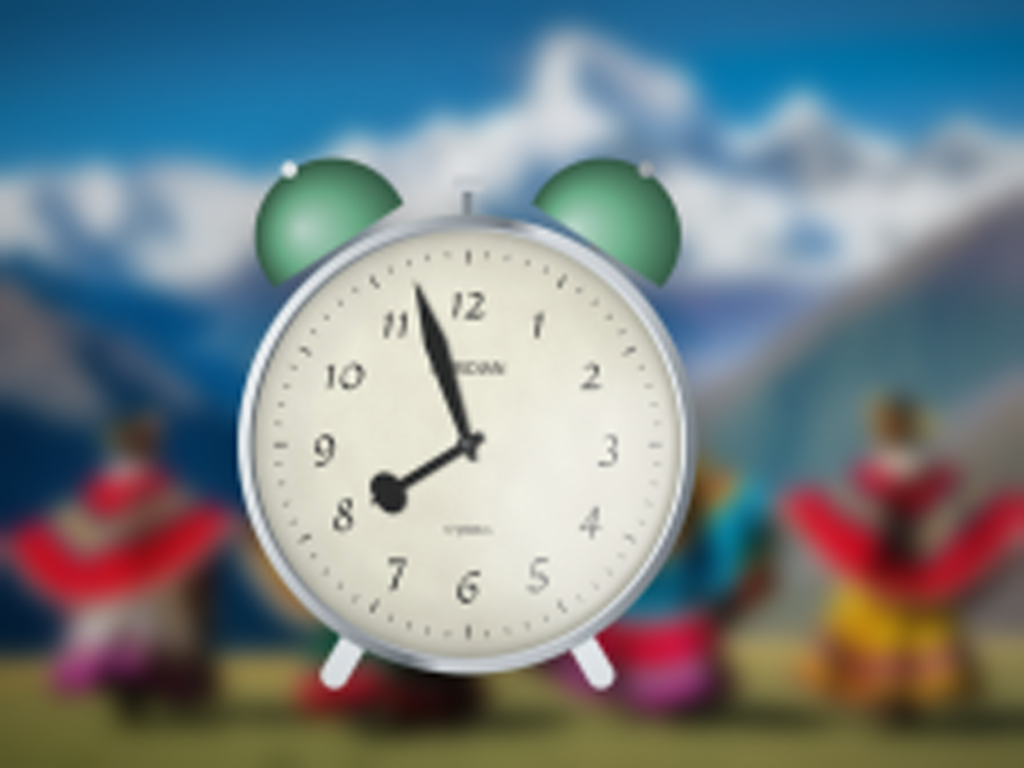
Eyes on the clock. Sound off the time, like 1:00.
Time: 7:57
